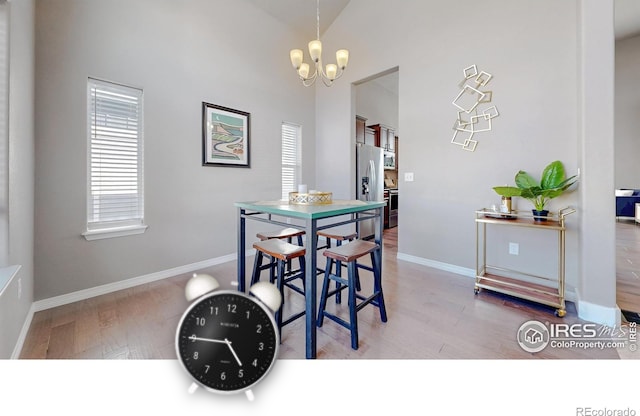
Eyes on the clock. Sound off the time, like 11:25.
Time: 4:45
